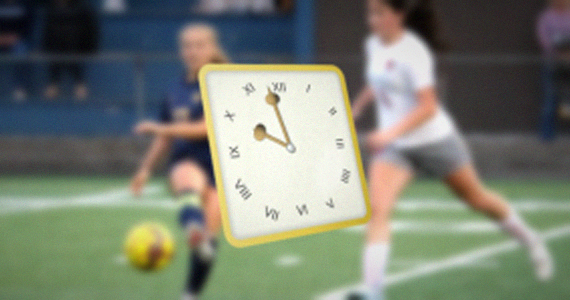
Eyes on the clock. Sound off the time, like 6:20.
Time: 9:58
